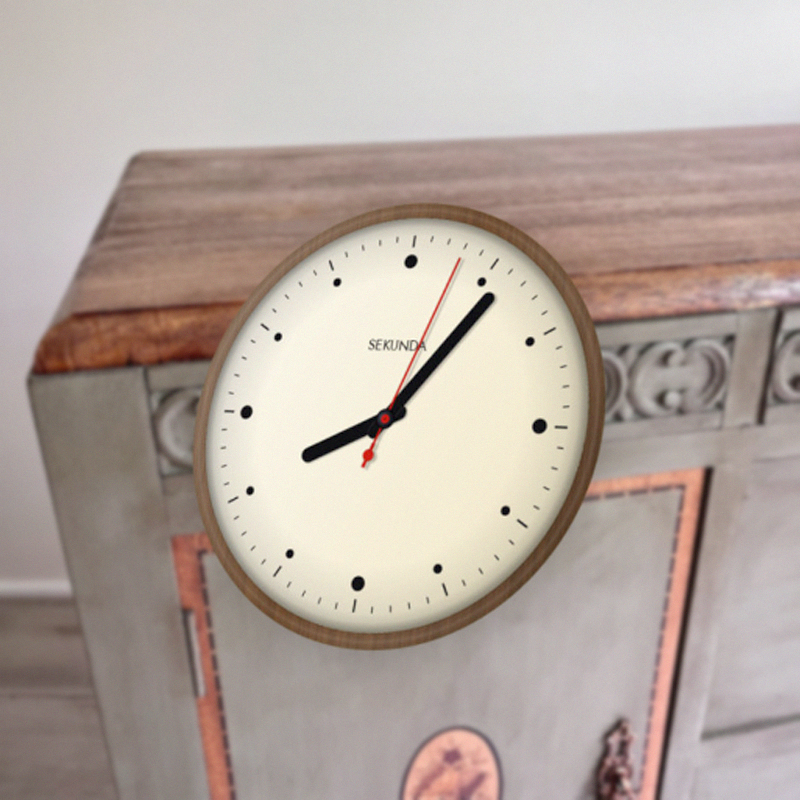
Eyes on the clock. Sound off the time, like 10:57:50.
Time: 8:06:03
